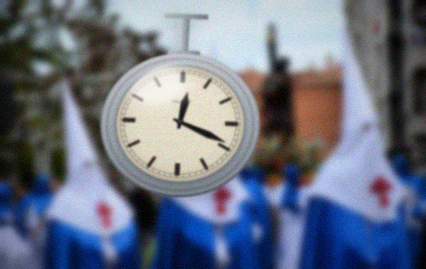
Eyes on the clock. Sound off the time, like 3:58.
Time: 12:19
